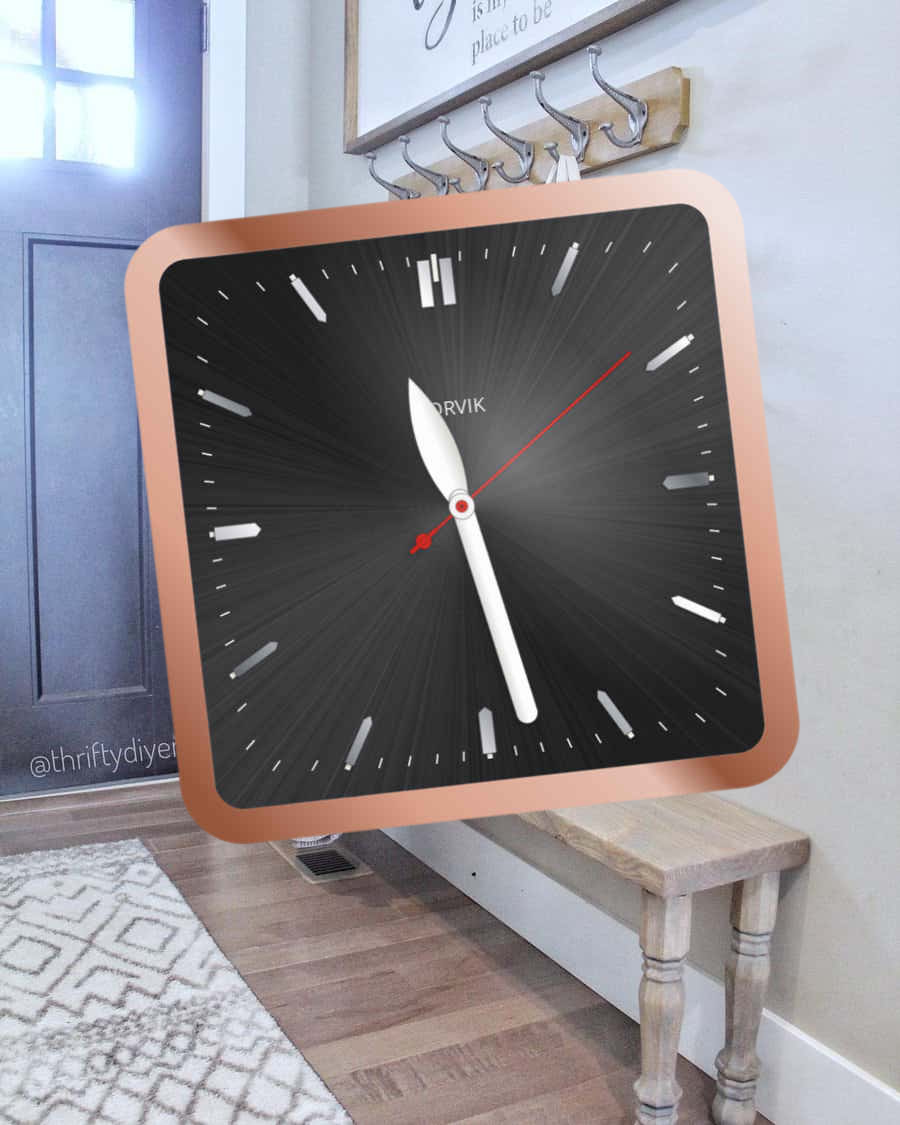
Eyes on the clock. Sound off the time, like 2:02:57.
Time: 11:28:09
